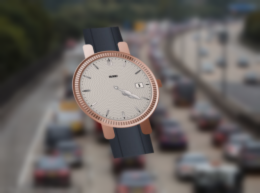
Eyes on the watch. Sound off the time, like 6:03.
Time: 4:21
